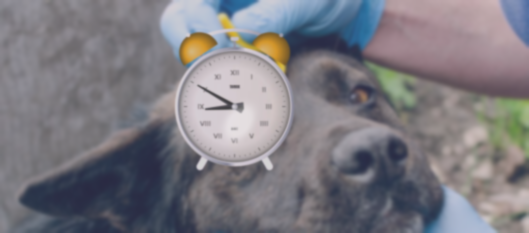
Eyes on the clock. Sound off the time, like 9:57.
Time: 8:50
